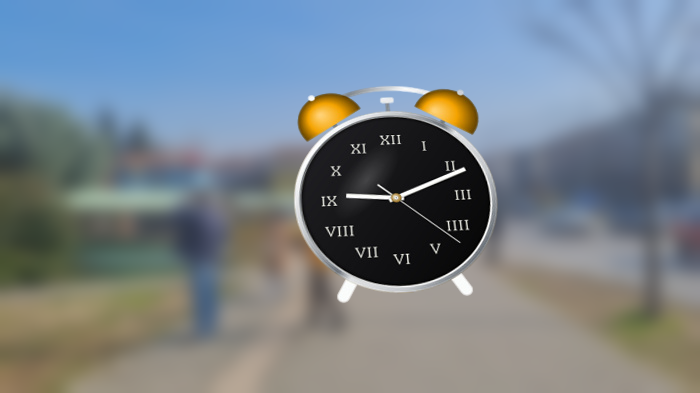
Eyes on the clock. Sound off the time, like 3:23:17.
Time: 9:11:22
